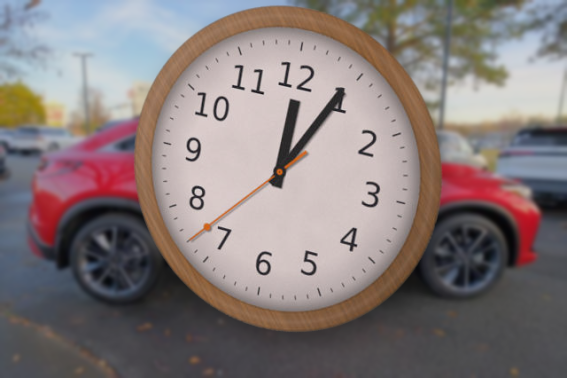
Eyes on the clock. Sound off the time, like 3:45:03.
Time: 12:04:37
